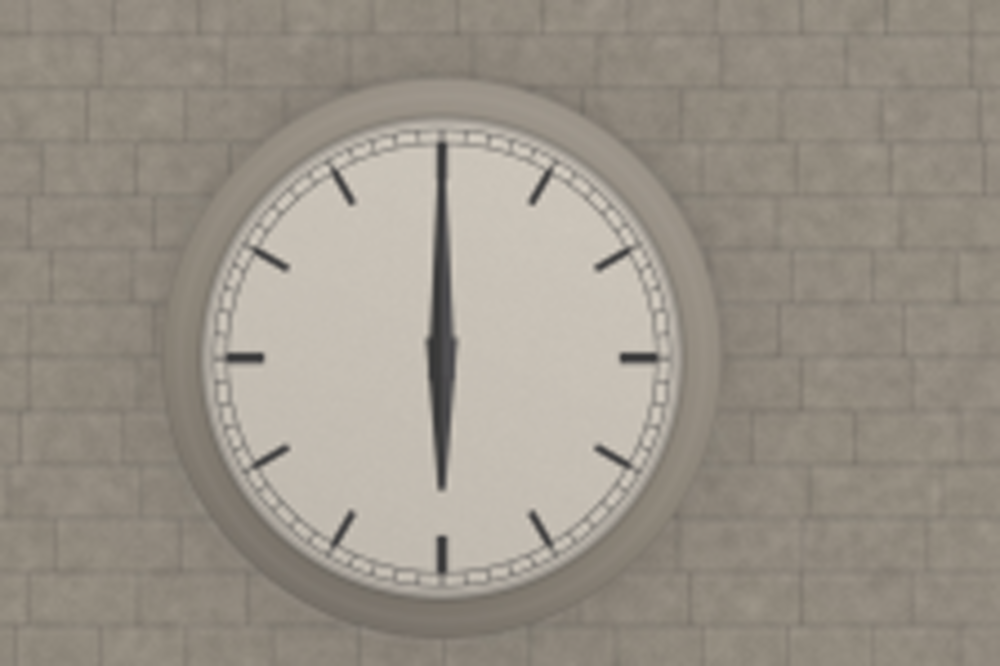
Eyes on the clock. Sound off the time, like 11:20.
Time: 6:00
